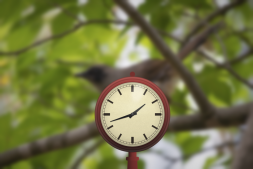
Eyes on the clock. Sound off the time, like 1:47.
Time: 1:42
